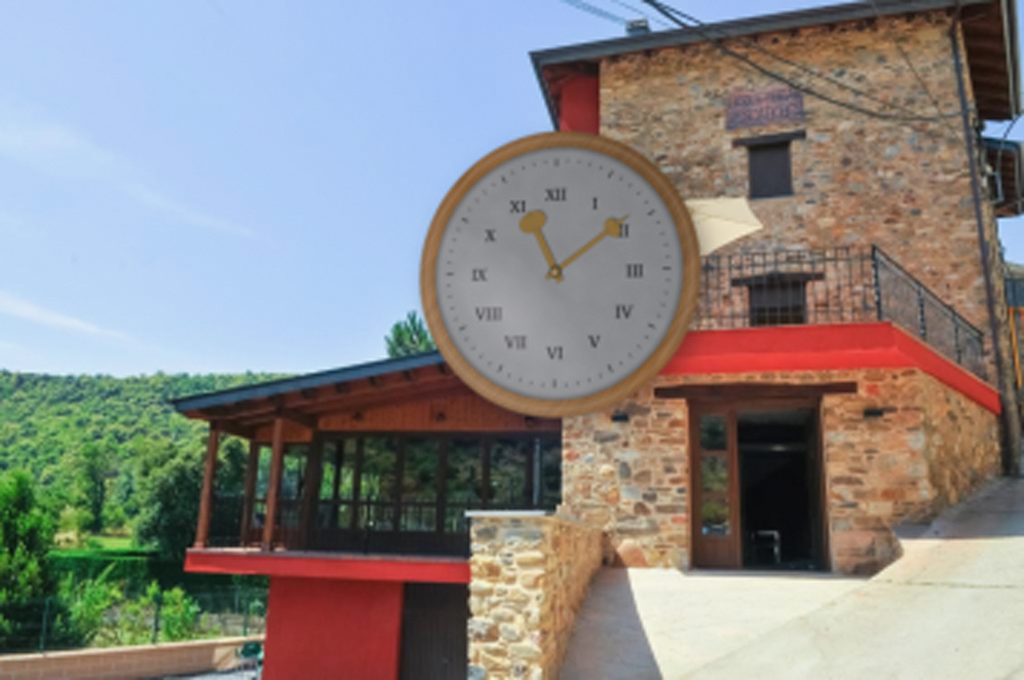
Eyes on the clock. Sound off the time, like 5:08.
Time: 11:09
